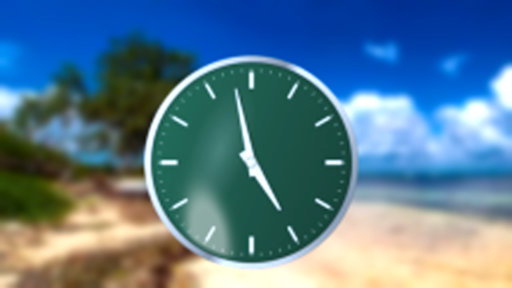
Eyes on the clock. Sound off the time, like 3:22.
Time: 4:58
